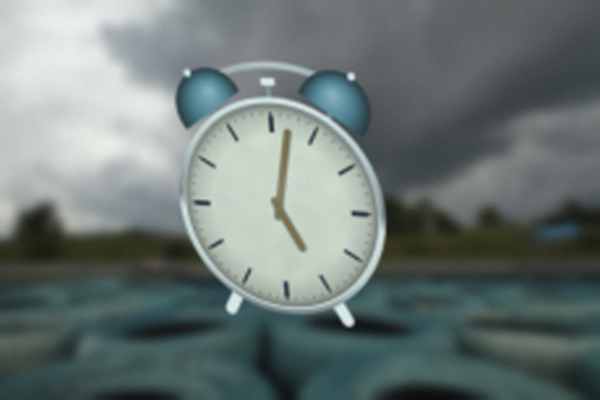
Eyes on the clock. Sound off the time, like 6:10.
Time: 5:02
